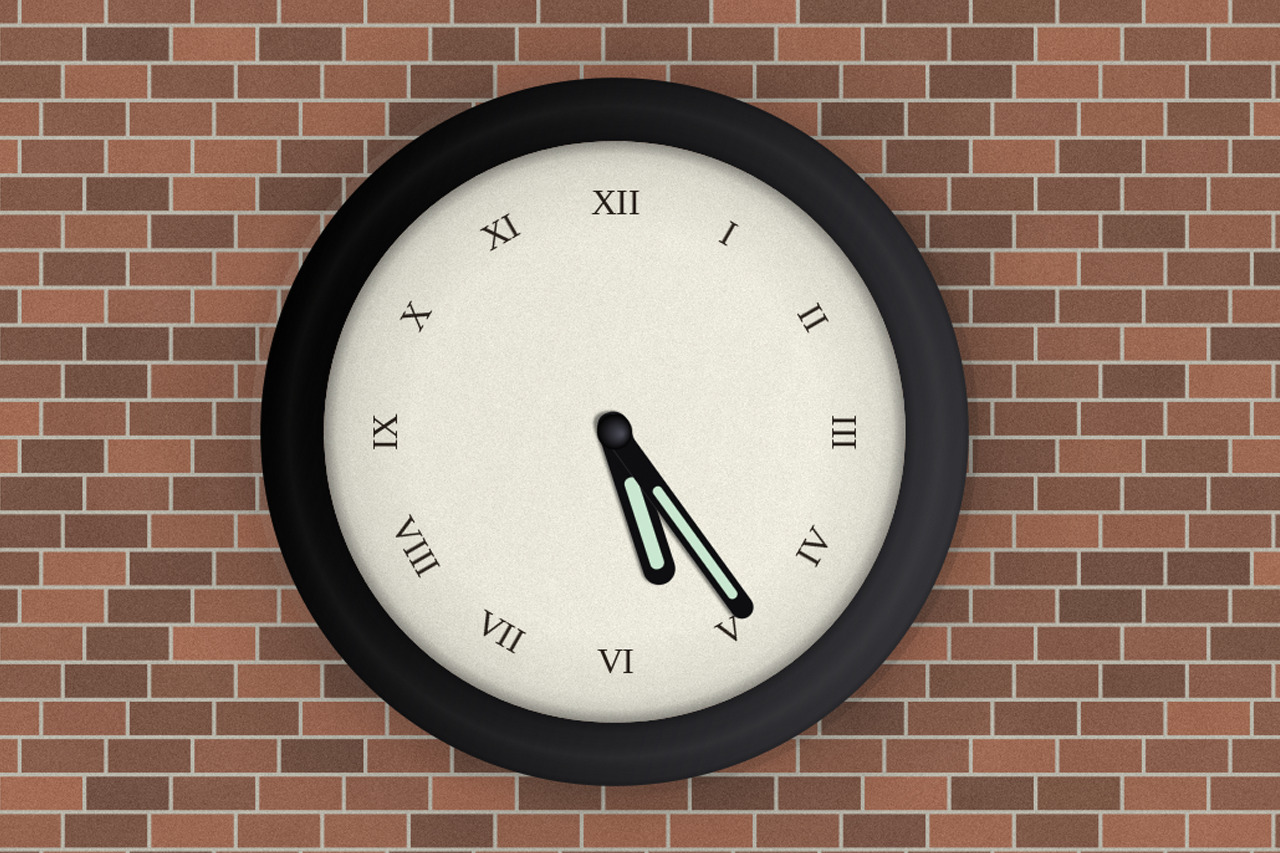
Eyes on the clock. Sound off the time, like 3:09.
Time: 5:24
